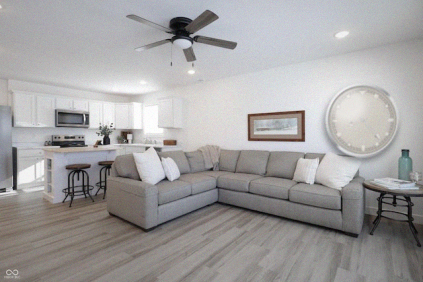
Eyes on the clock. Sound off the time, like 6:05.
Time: 8:23
